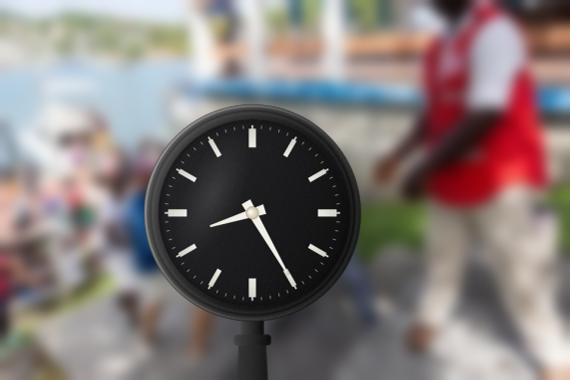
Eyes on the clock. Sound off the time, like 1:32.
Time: 8:25
